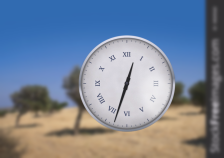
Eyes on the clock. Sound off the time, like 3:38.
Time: 12:33
